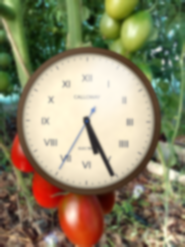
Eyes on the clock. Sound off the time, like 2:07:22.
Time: 5:25:35
